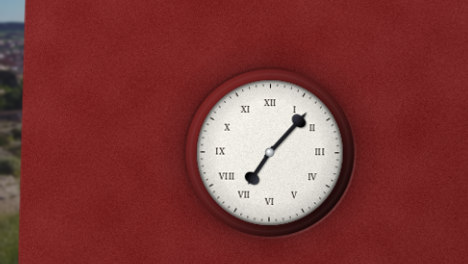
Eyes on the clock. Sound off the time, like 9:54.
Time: 7:07
